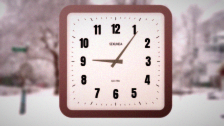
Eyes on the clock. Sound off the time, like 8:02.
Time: 9:06
